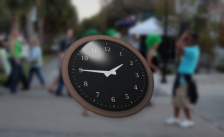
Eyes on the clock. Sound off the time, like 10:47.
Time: 1:45
